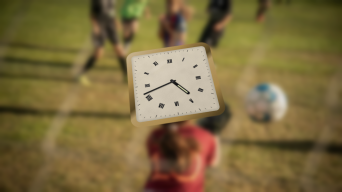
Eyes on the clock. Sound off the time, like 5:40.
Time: 4:42
